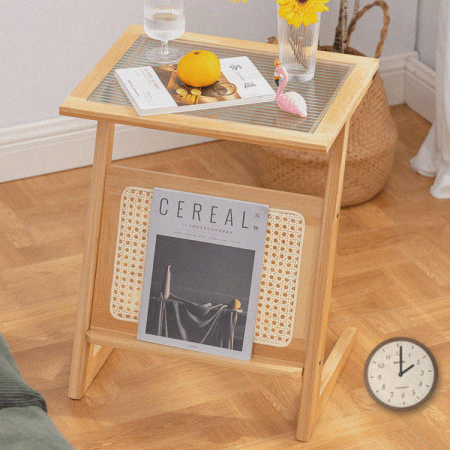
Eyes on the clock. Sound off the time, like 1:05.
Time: 2:01
